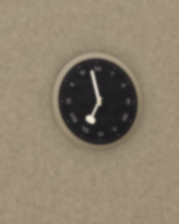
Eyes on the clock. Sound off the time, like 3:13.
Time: 6:58
